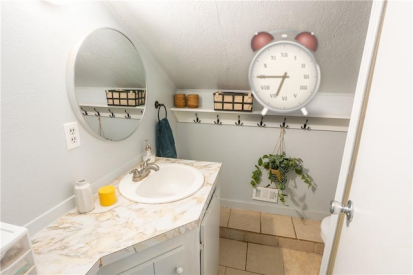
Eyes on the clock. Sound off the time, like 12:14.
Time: 6:45
